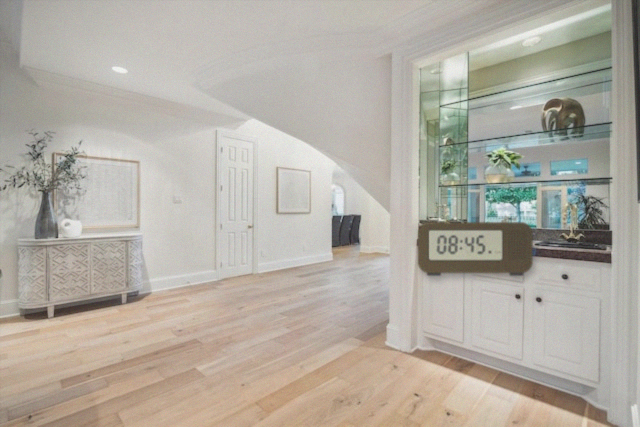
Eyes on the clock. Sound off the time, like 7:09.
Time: 8:45
